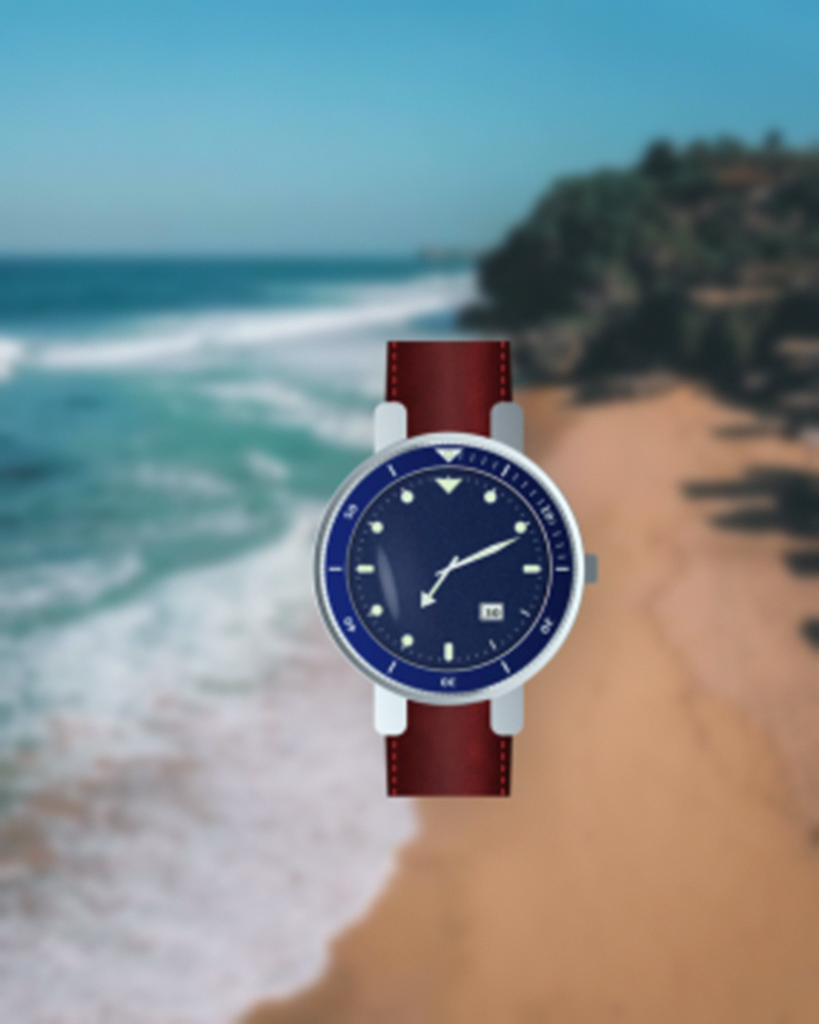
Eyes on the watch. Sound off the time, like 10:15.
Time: 7:11
